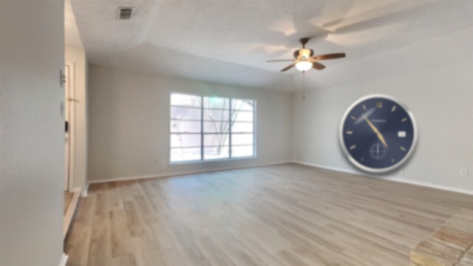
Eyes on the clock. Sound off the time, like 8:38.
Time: 4:53
